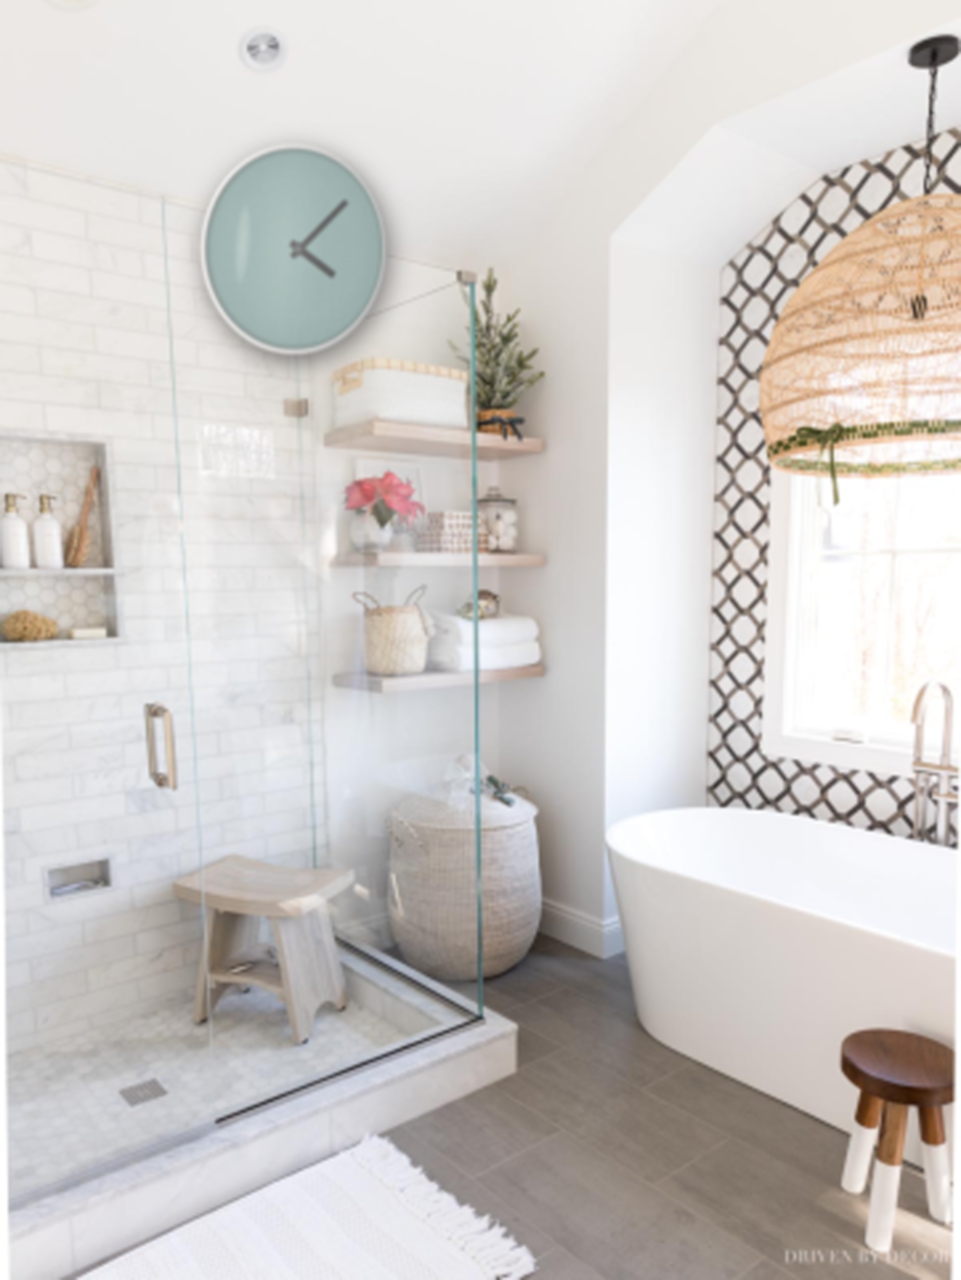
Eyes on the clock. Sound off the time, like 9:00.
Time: 4:08
